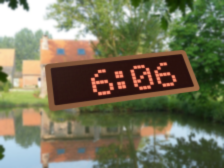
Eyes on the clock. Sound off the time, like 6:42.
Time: 6:06
